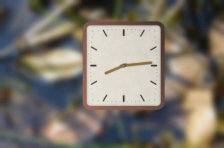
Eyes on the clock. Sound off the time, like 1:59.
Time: 8:14
